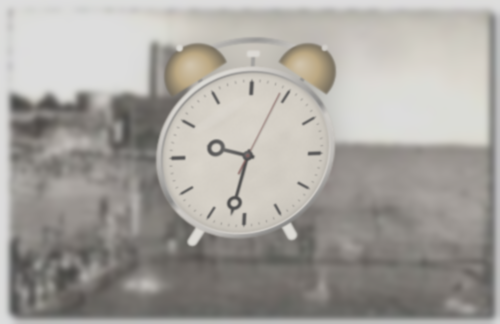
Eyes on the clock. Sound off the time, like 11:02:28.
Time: 9:32:04
